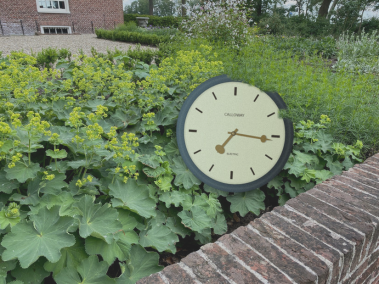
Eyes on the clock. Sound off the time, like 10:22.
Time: 7:16
